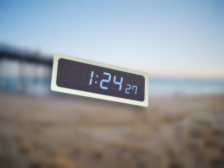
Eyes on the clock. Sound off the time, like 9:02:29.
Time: 1:24:27
